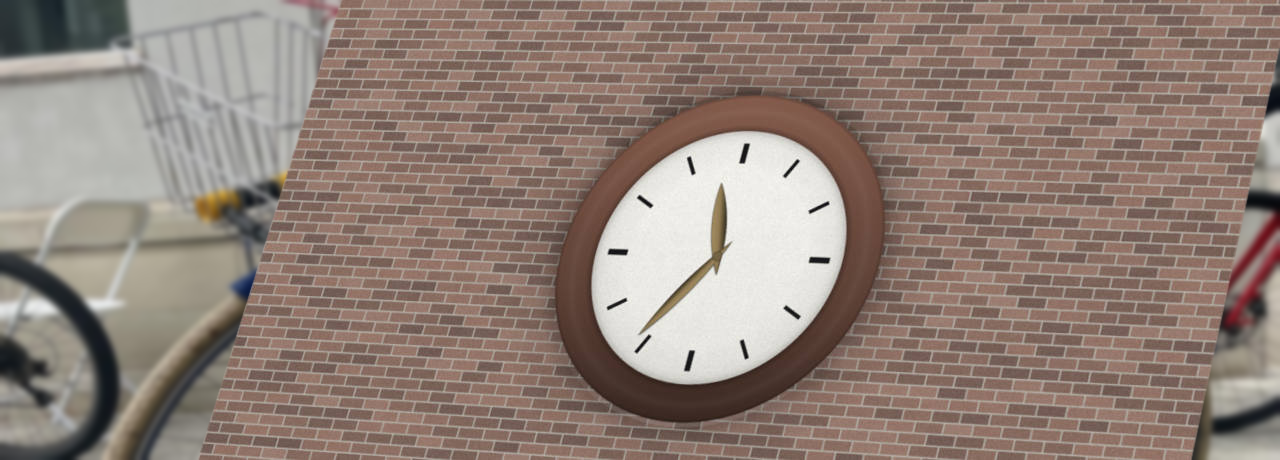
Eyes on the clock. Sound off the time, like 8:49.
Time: 11:36
